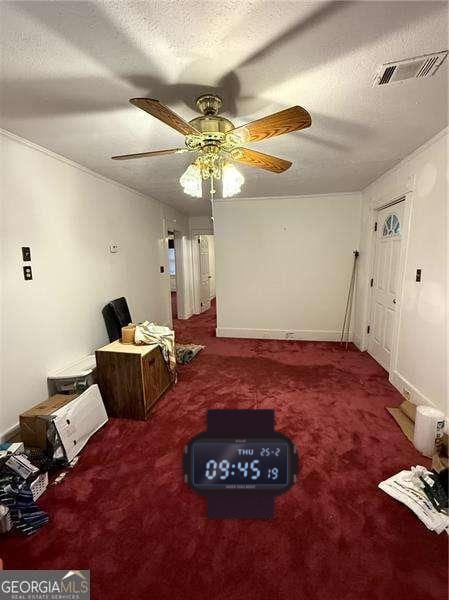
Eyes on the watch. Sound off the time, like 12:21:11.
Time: 9:45:19
